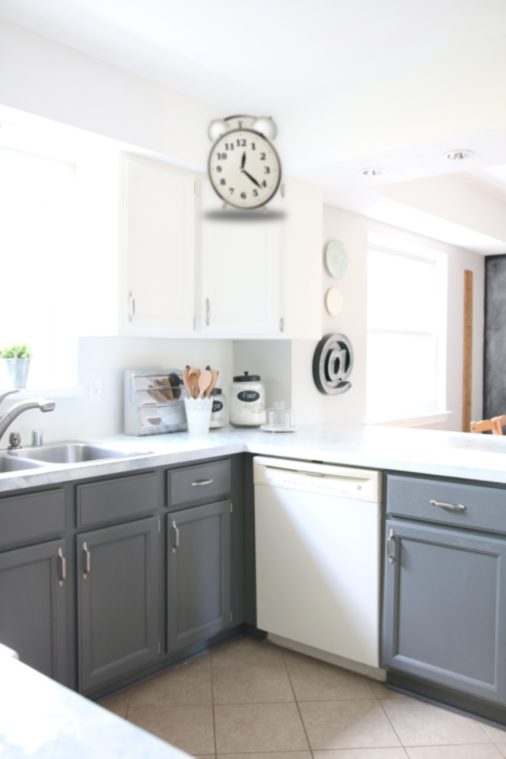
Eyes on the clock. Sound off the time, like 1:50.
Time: 12:22
